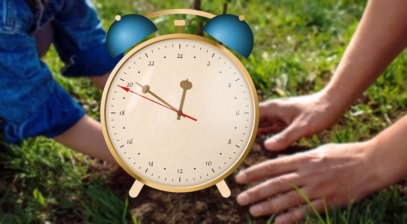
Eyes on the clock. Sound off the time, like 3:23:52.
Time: 0:50:49
